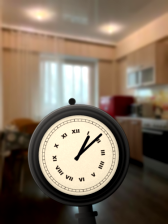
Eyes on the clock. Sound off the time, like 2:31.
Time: 1:09
